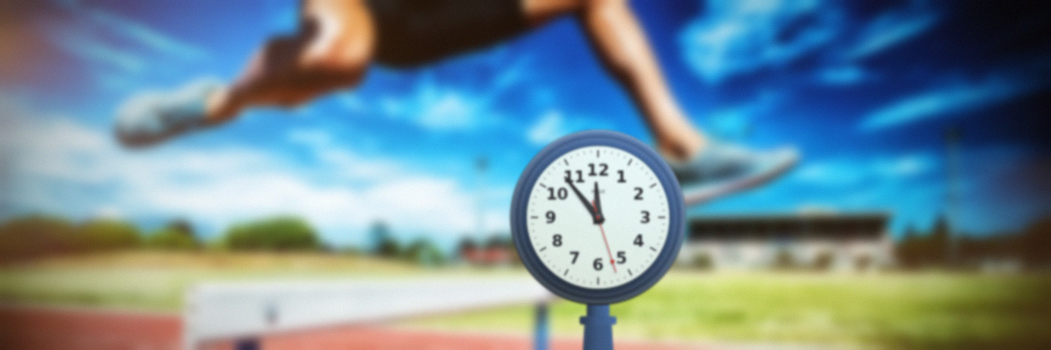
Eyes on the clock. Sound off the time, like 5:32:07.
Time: 11:53:27
